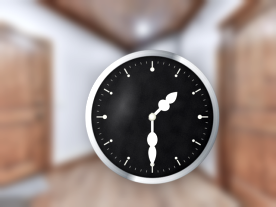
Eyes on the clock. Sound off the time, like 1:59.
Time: 1:30
